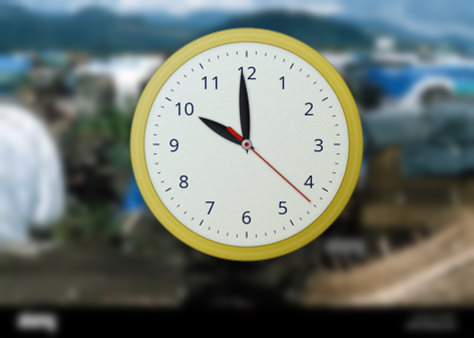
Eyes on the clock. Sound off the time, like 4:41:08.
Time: 9:59:22
